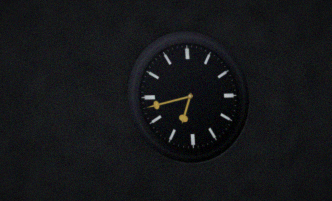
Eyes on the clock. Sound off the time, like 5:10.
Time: 6:43
